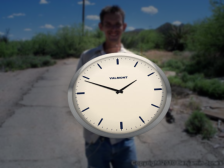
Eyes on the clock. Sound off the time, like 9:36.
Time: 1:49
